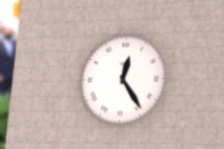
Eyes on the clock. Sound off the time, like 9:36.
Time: 12:24
